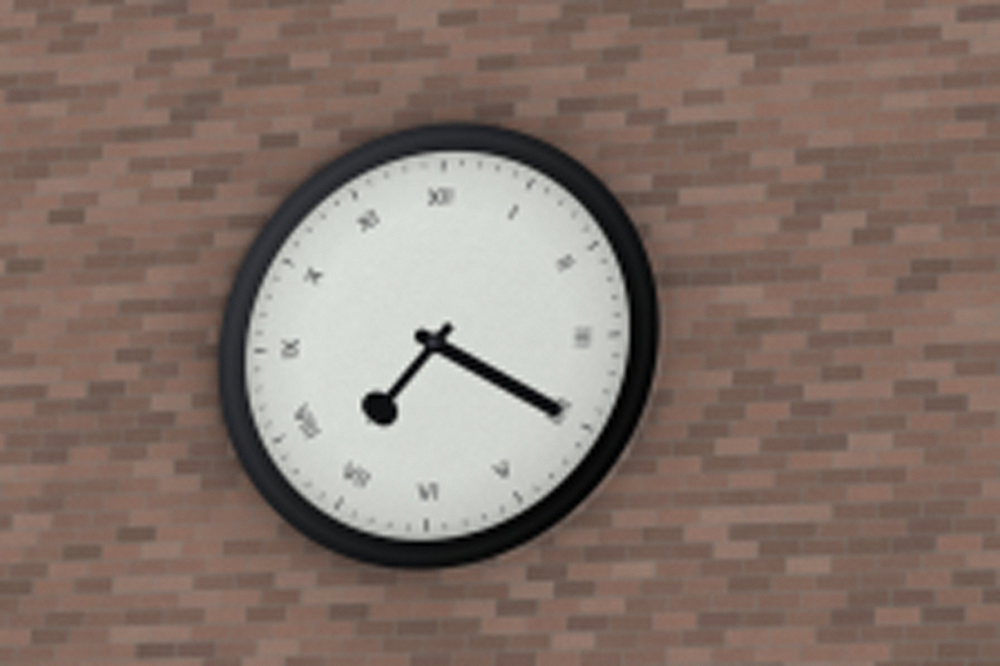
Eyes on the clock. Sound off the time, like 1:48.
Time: 7:20
